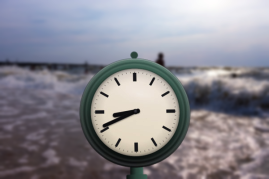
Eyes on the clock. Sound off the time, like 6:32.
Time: 8:41
